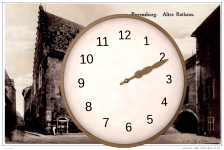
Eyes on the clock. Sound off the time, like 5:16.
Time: 2:11
